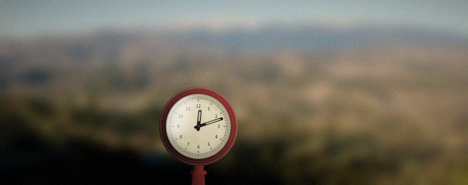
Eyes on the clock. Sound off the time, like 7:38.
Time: 12:12
